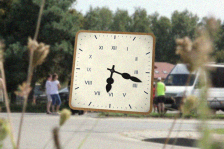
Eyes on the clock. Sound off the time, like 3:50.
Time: 6:18
